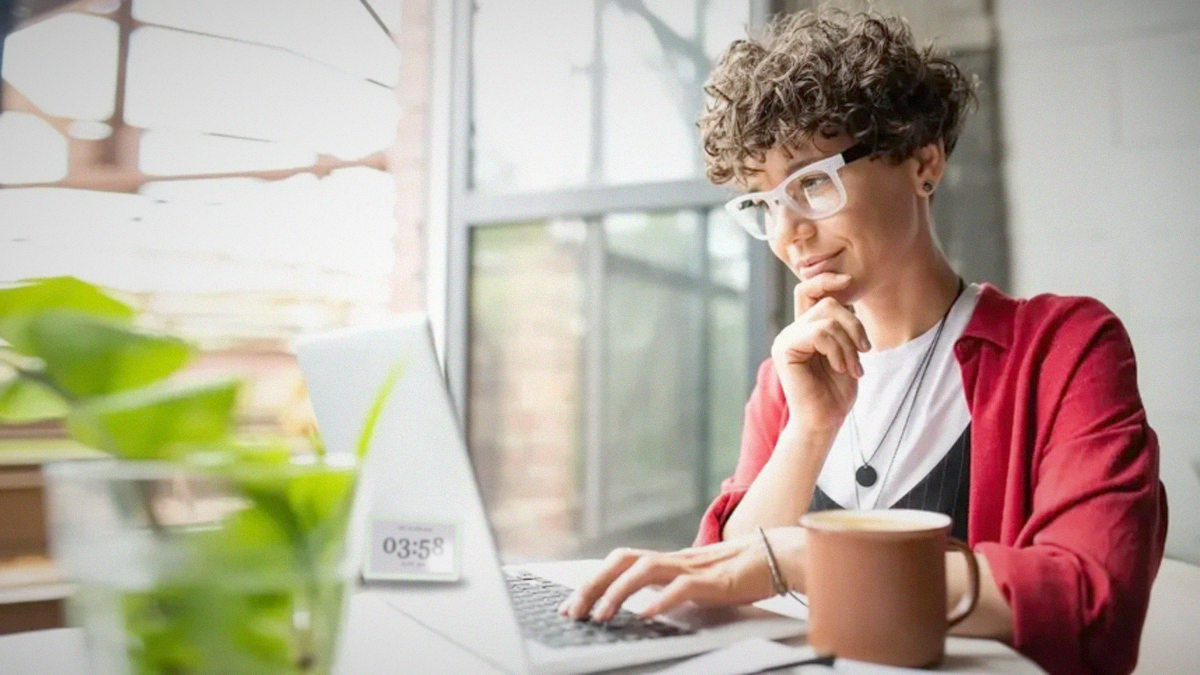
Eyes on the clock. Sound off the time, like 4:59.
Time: 3:58
